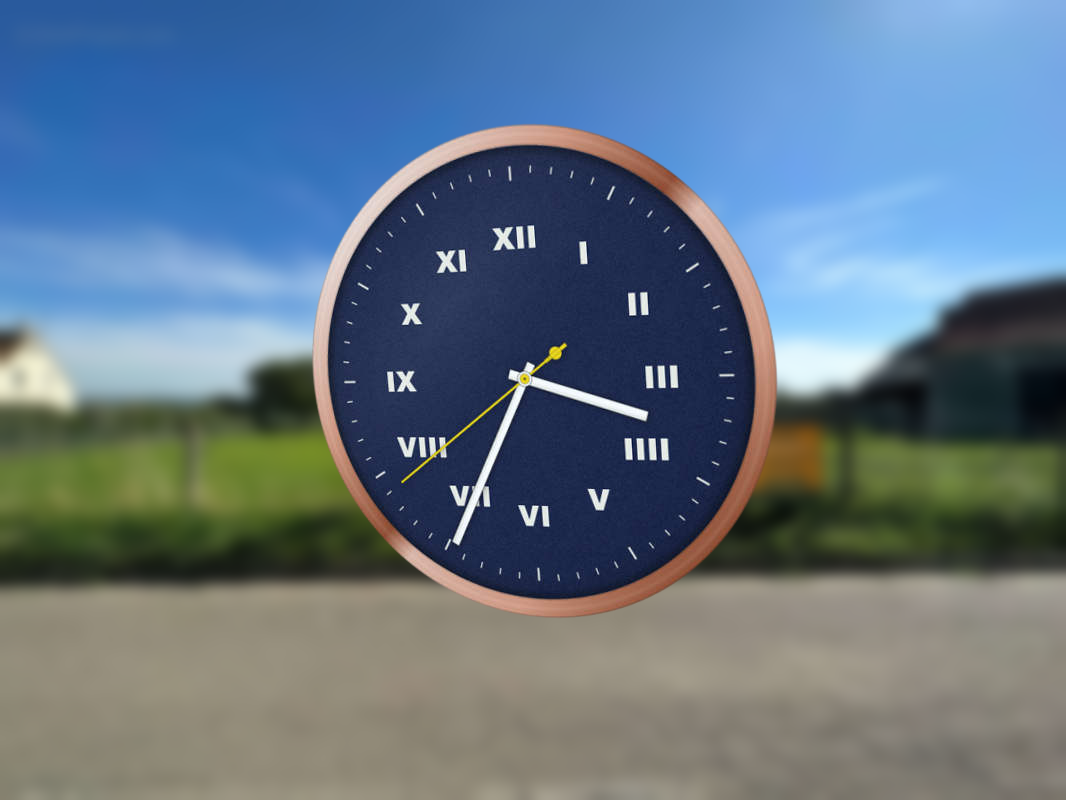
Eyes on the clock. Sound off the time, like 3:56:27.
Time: 3:34:39
